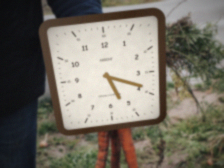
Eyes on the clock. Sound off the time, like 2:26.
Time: 5:19
